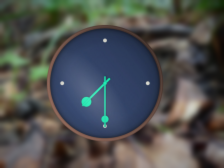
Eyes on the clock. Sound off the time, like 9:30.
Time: 7:30
